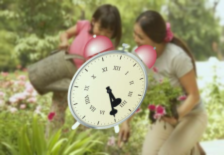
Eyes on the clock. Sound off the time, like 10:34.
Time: 4:25
